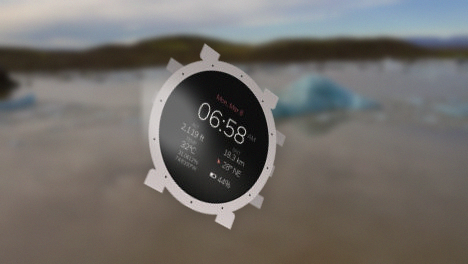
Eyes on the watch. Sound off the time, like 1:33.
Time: 6:58
